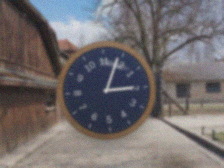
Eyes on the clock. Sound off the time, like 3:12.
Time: 1:59
